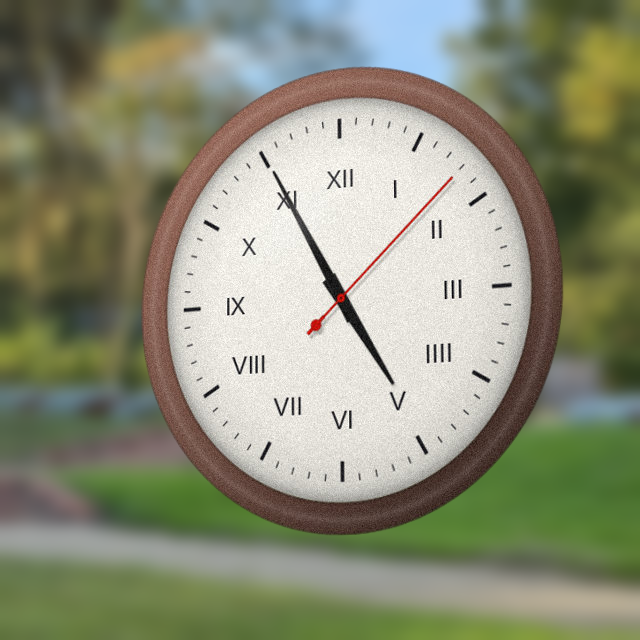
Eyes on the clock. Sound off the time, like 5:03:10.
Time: 4:55:08
